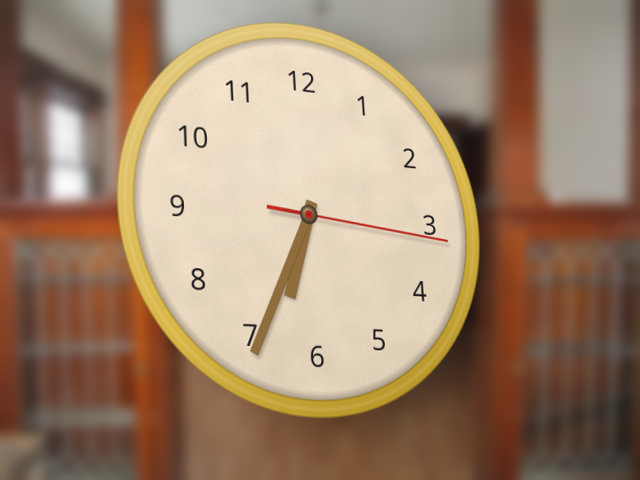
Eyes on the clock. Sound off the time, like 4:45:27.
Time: 6:34:16
